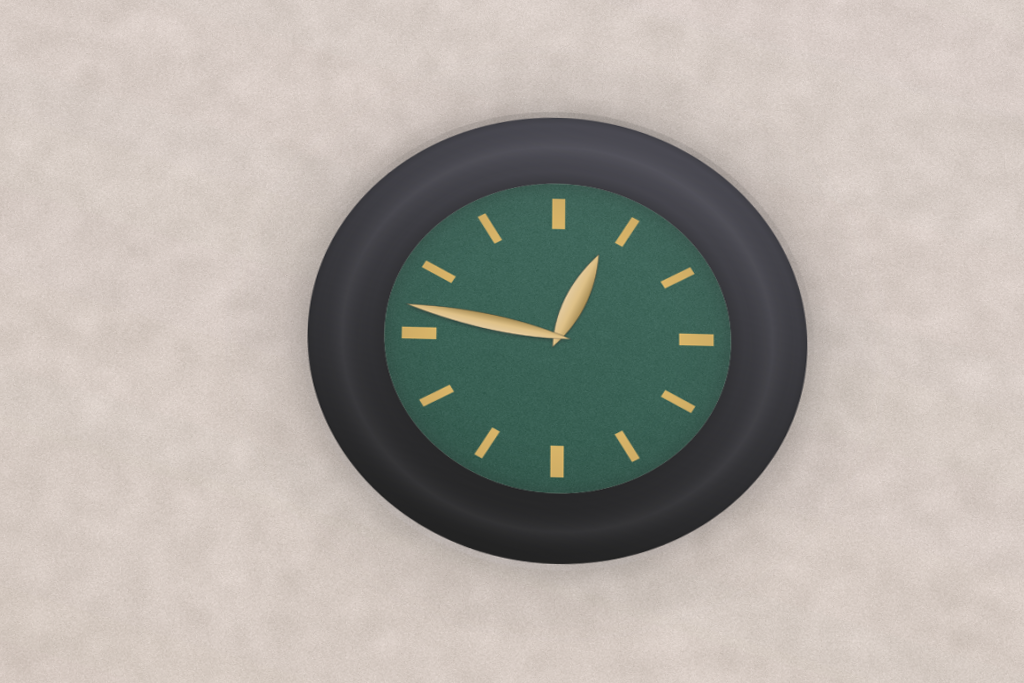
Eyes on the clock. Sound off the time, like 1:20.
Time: 12:47
